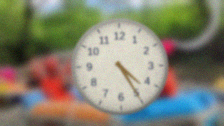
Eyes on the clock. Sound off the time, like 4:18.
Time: 4:25
